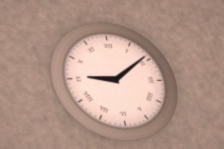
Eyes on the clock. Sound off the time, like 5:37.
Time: 9:09
